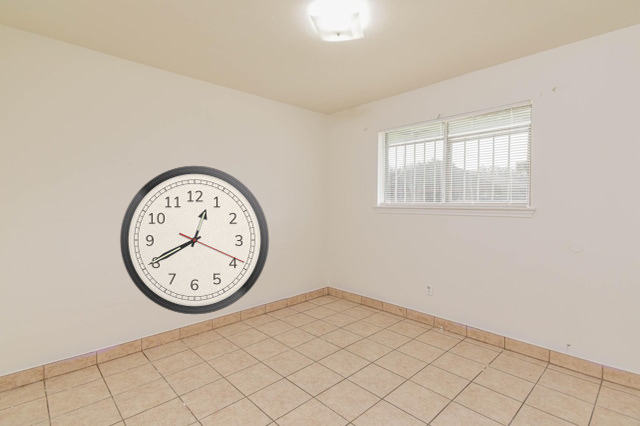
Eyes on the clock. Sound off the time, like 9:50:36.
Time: 12:40:19
